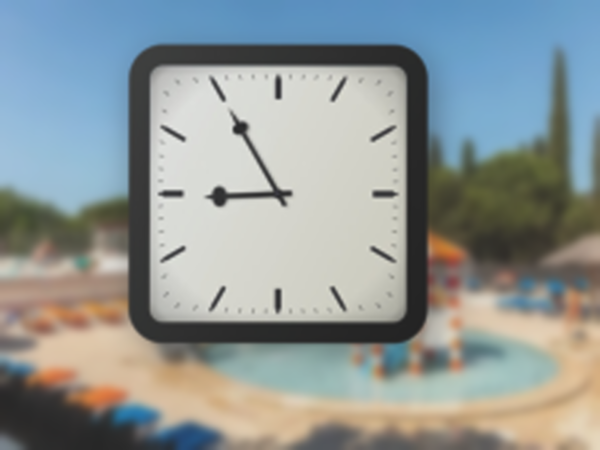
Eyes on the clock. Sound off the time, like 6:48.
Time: 8:55
